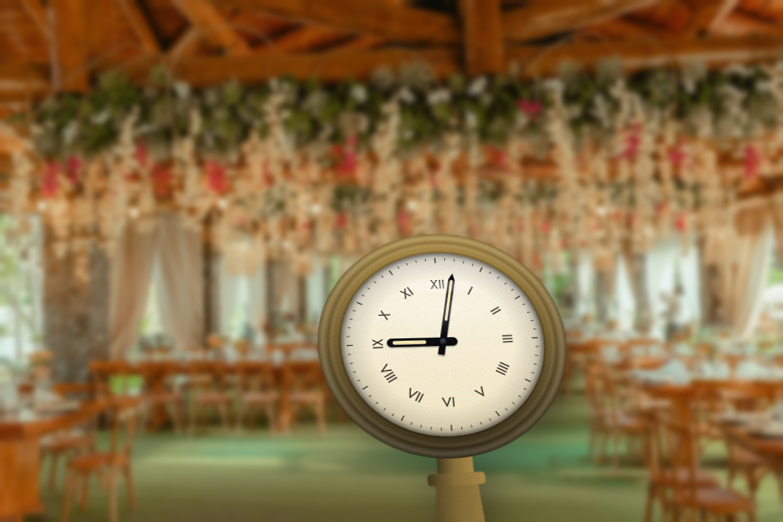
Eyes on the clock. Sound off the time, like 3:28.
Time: 9:02
